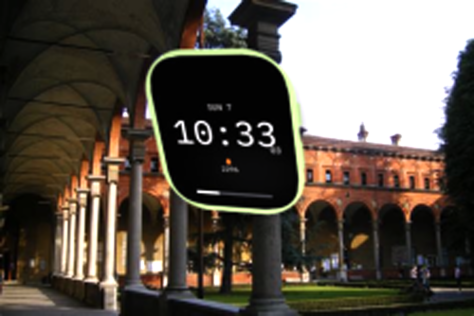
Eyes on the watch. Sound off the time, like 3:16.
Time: 10:33
